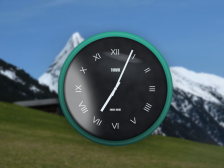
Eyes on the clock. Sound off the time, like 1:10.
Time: 7:04
